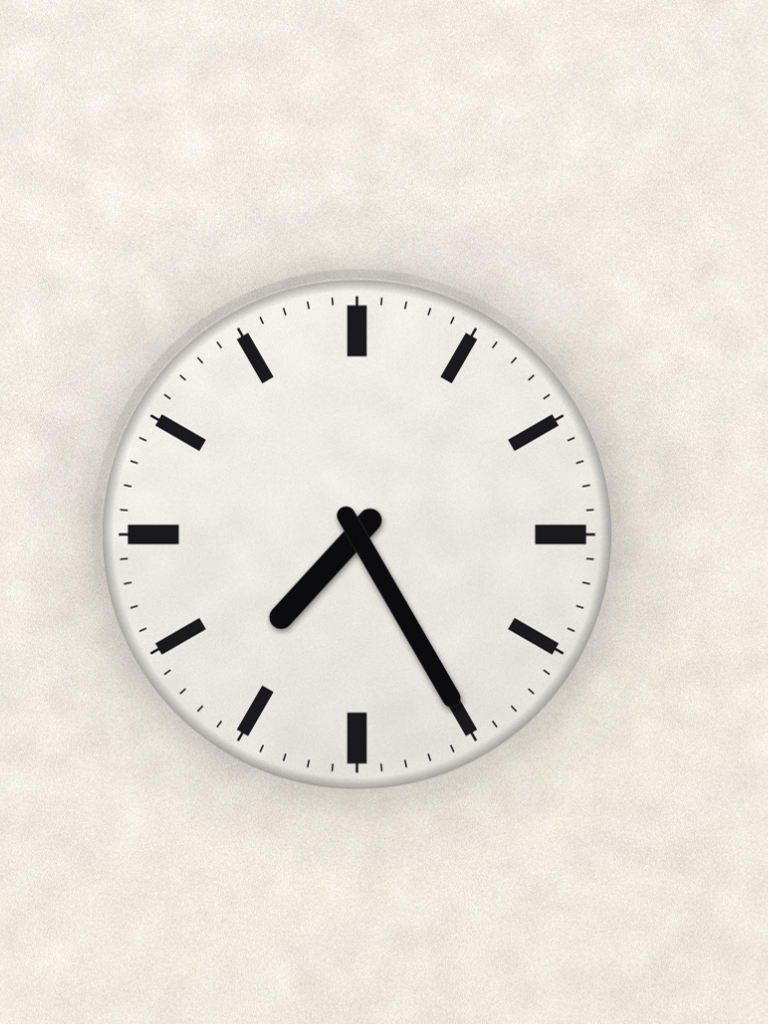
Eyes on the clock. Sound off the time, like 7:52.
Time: 7:25
